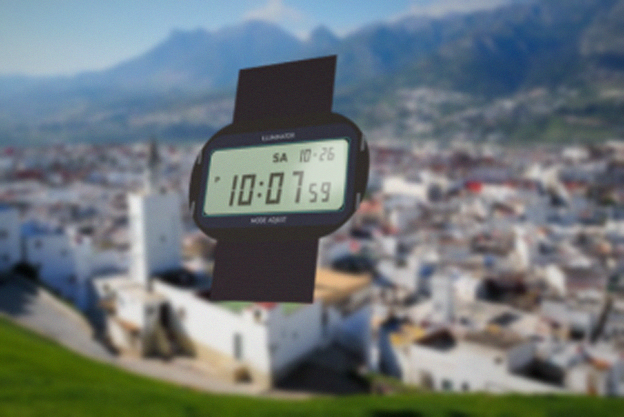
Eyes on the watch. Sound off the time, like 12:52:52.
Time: 10:07:59
